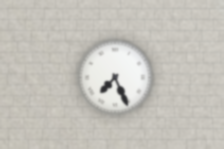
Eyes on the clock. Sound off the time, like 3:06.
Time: 7:26
